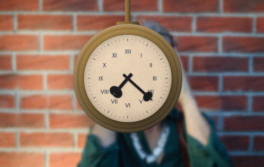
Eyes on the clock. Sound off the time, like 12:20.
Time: 7:22
